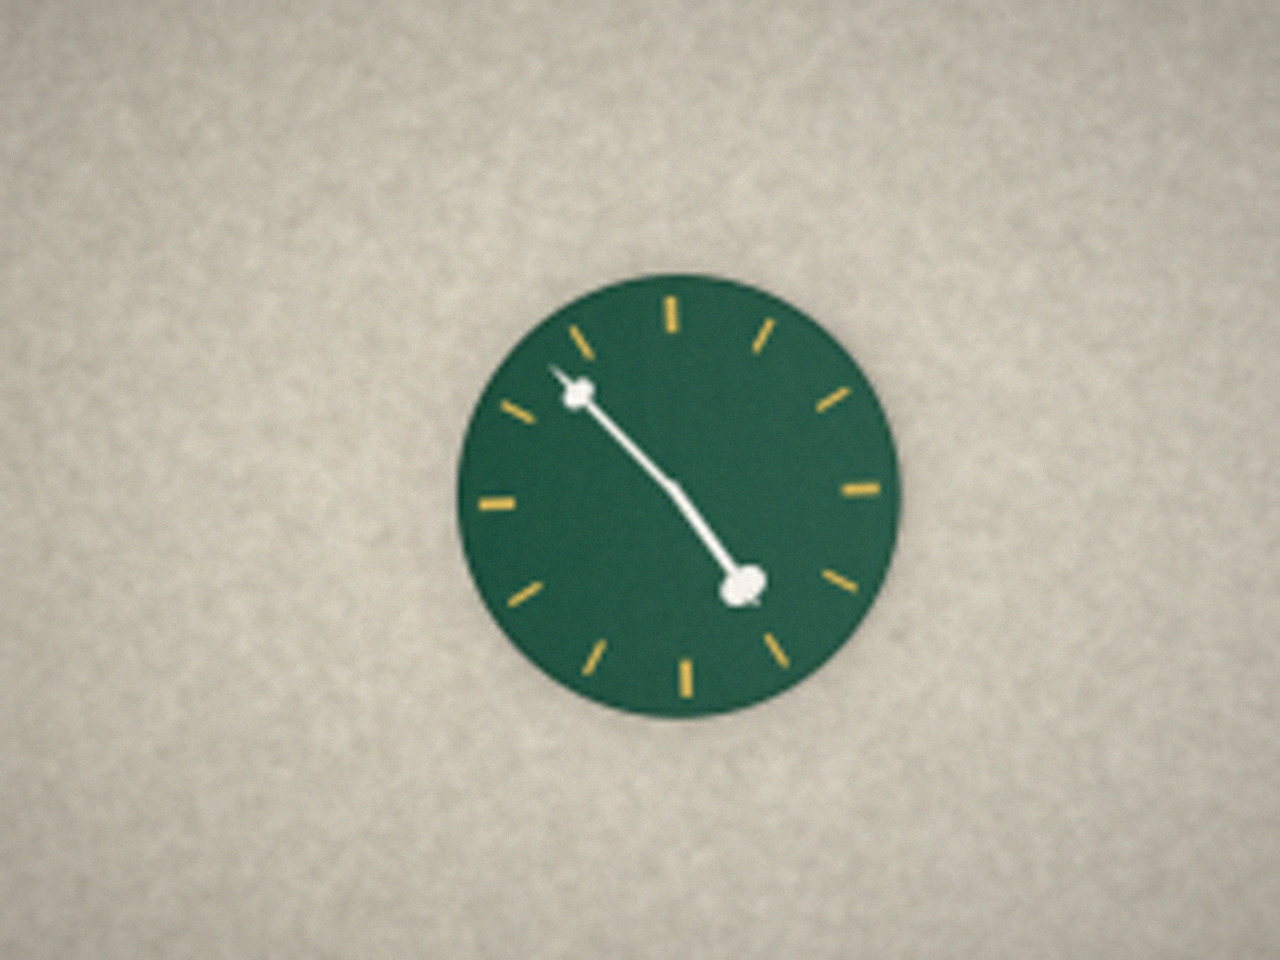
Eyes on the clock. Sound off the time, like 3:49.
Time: 4:53
